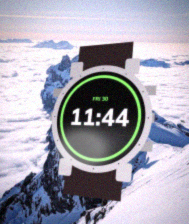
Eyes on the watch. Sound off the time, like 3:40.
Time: 11:44
